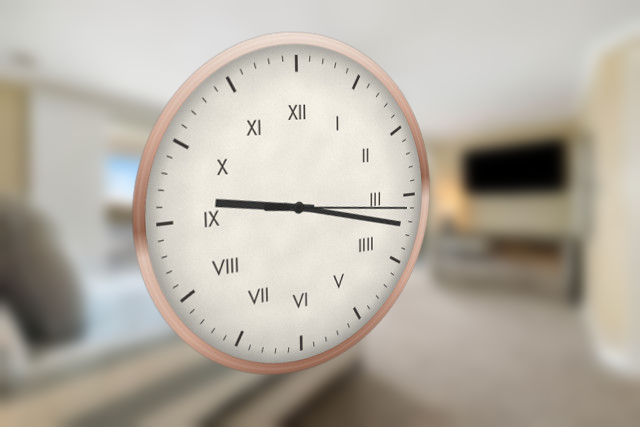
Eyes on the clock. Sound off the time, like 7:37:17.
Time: 9:17:16
